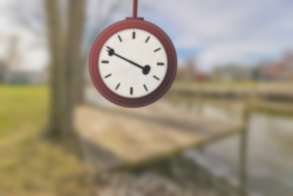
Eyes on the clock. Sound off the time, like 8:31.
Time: 3:49
